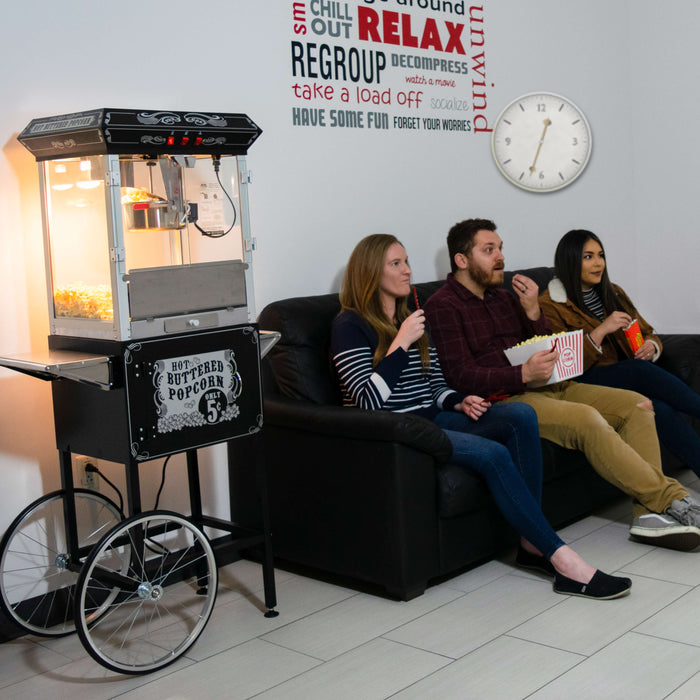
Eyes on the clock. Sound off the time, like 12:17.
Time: 12:33
